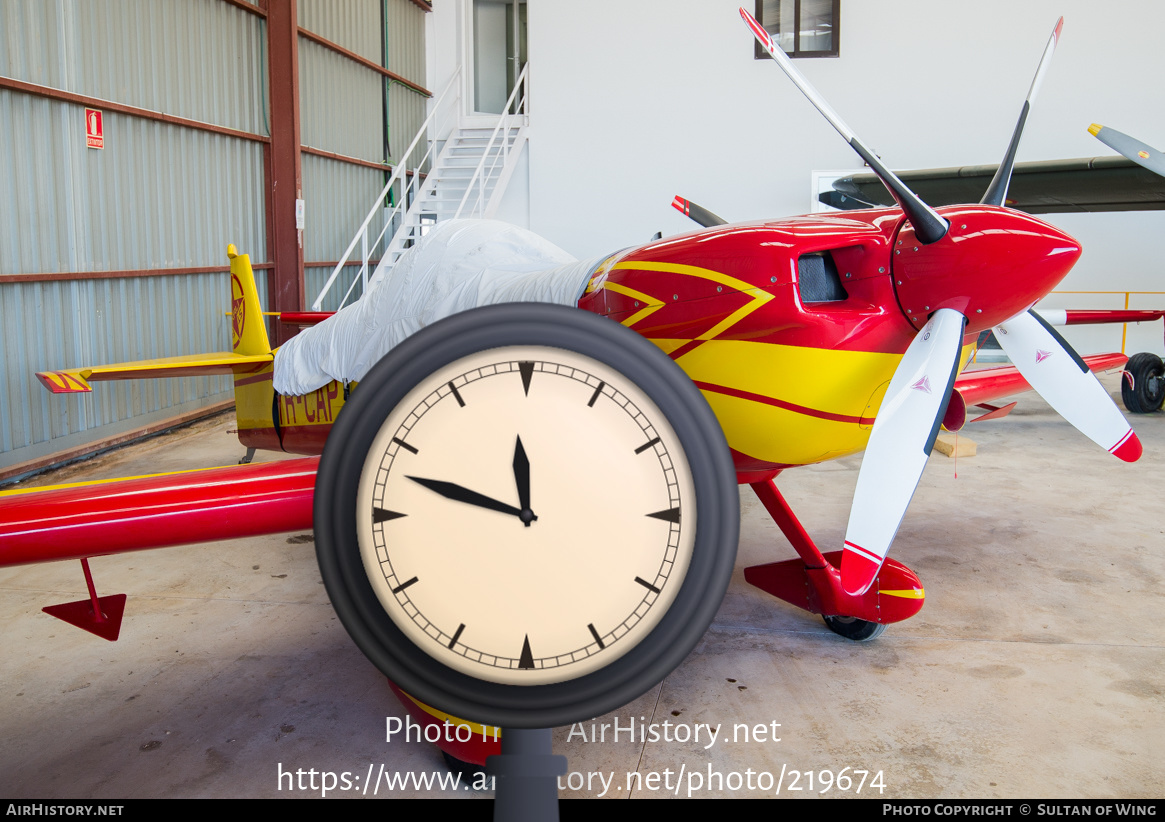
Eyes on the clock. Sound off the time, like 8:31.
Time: 11:48
